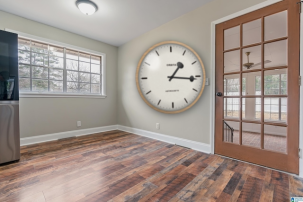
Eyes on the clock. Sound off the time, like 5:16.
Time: 1:16
